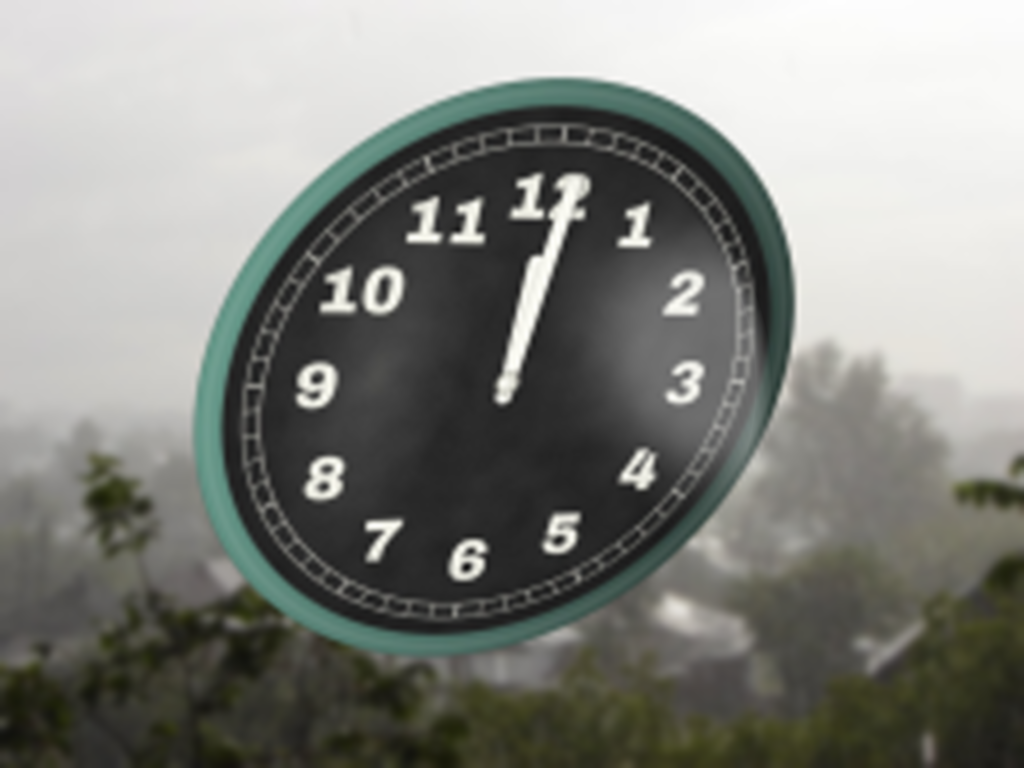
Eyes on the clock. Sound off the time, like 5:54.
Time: 12:01
